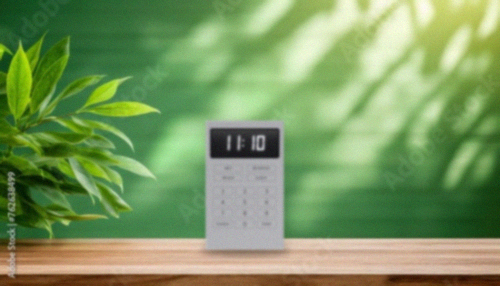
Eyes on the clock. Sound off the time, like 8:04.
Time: 11:10
